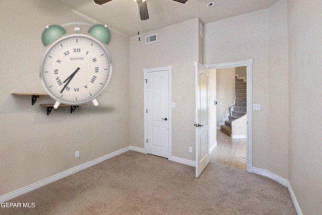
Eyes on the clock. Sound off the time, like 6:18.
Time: 7:36
